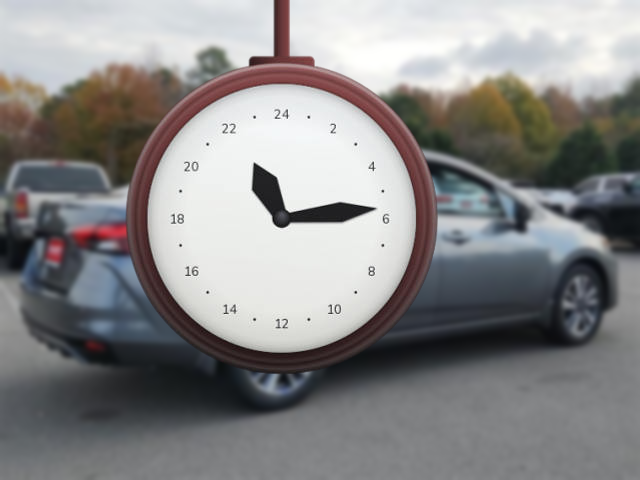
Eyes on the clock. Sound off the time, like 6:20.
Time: 22:14
